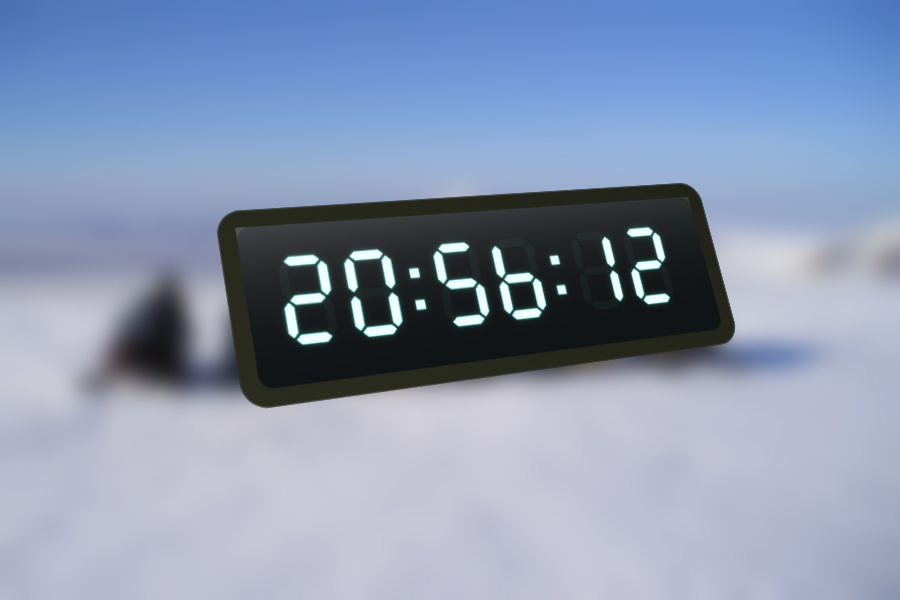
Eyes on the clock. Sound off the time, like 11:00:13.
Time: 20:56:12
